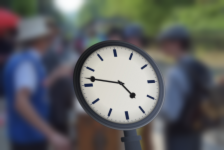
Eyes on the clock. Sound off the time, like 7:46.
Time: 4:47
